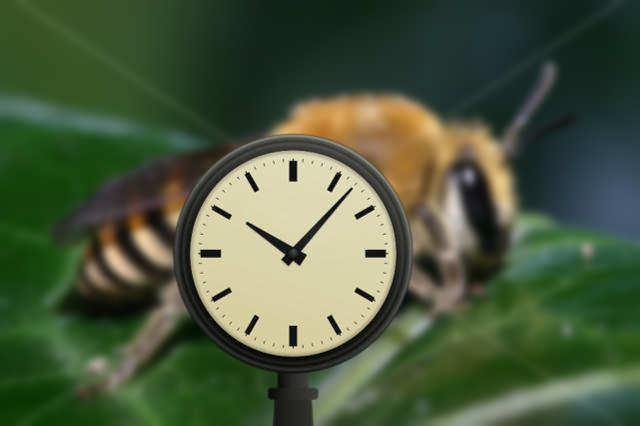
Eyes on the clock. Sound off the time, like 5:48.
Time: 10:07
